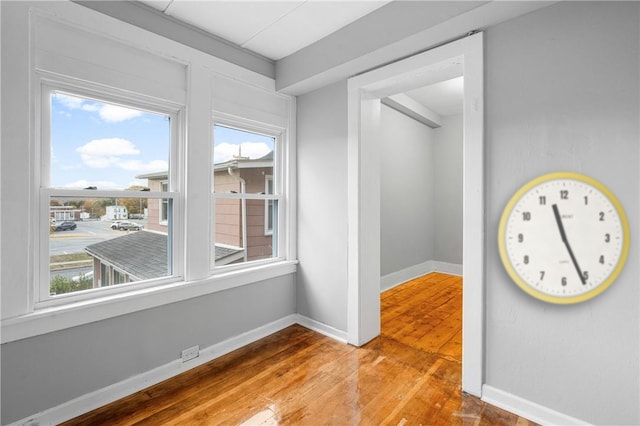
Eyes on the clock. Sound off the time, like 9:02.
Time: 11:26
